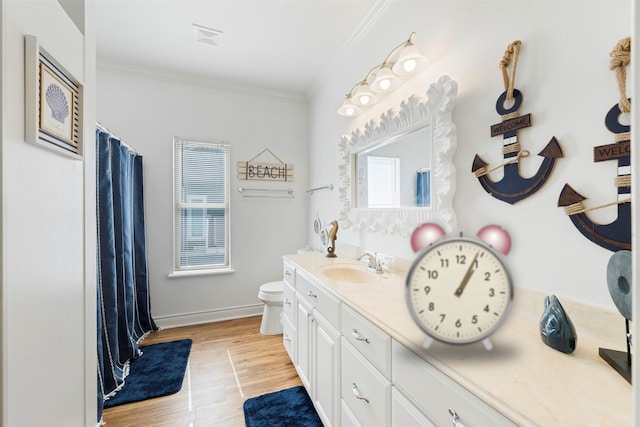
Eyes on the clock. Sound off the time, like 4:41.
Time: 1:04
